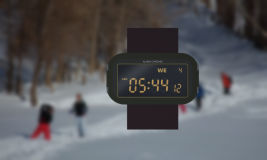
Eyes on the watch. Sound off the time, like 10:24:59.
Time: 5:44:12
